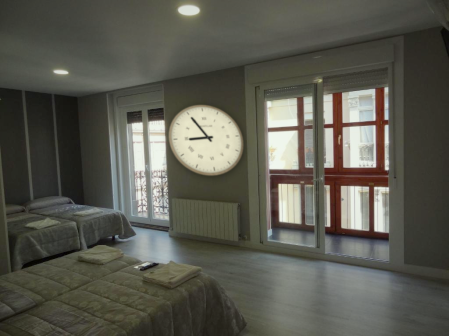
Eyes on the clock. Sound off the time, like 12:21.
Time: 8:55
